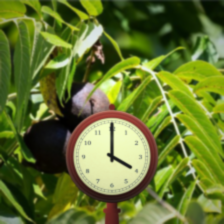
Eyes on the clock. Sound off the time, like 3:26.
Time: 4:00
